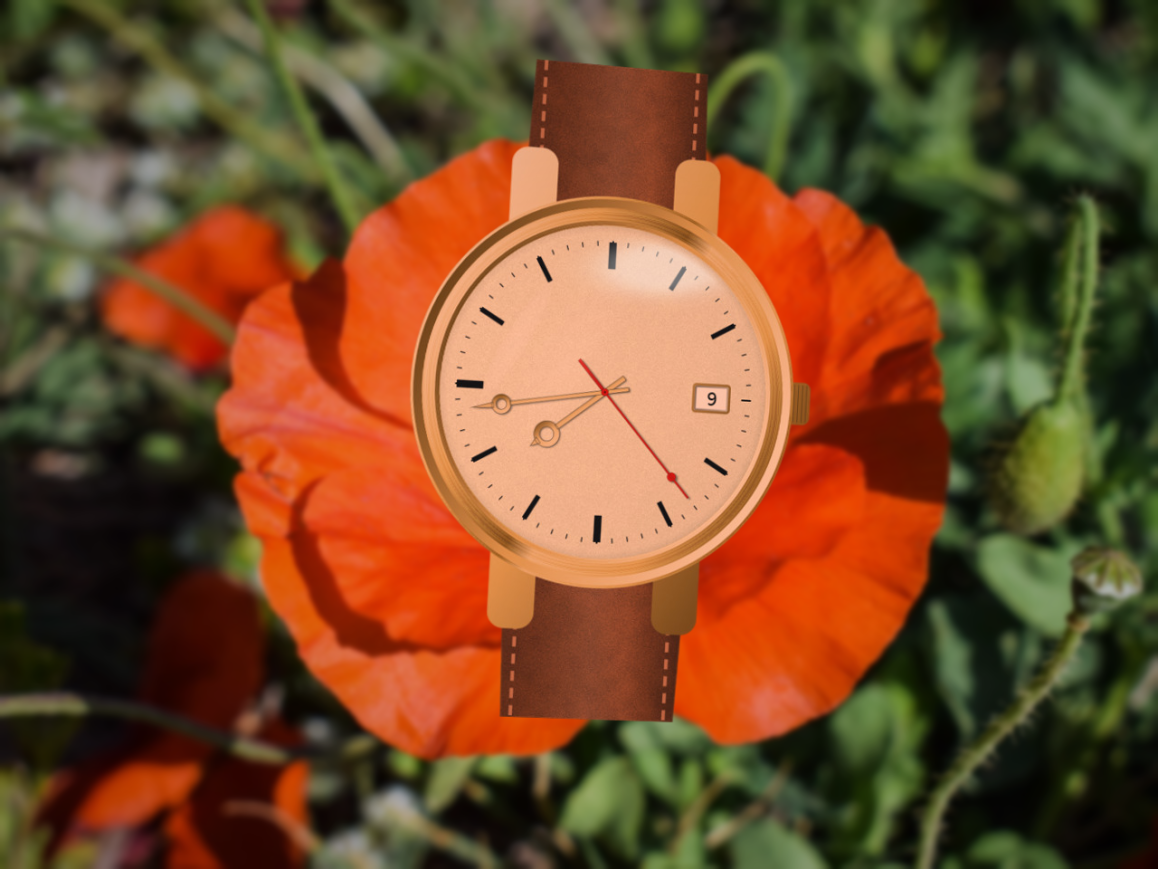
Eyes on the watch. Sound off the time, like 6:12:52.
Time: 7:43:23
